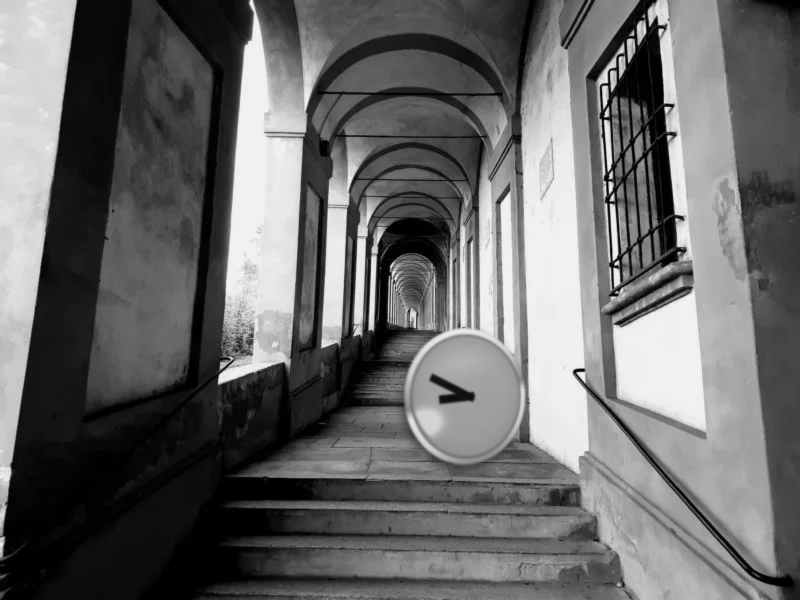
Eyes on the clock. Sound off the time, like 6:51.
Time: 8:49
